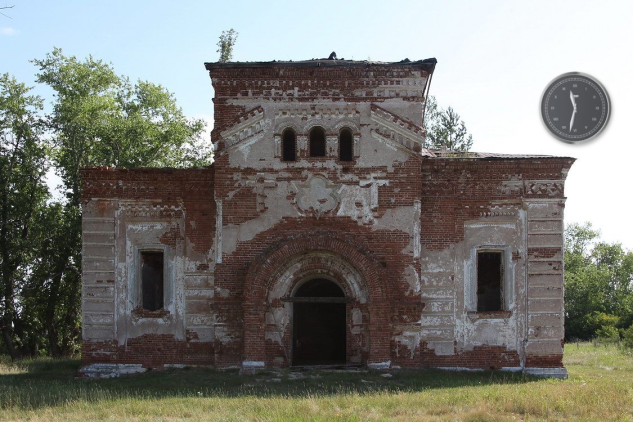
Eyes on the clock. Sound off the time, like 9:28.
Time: 11:32
